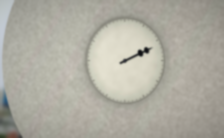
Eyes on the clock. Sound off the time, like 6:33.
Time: 2:11
